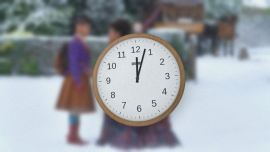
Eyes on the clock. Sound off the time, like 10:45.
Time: 12:03
